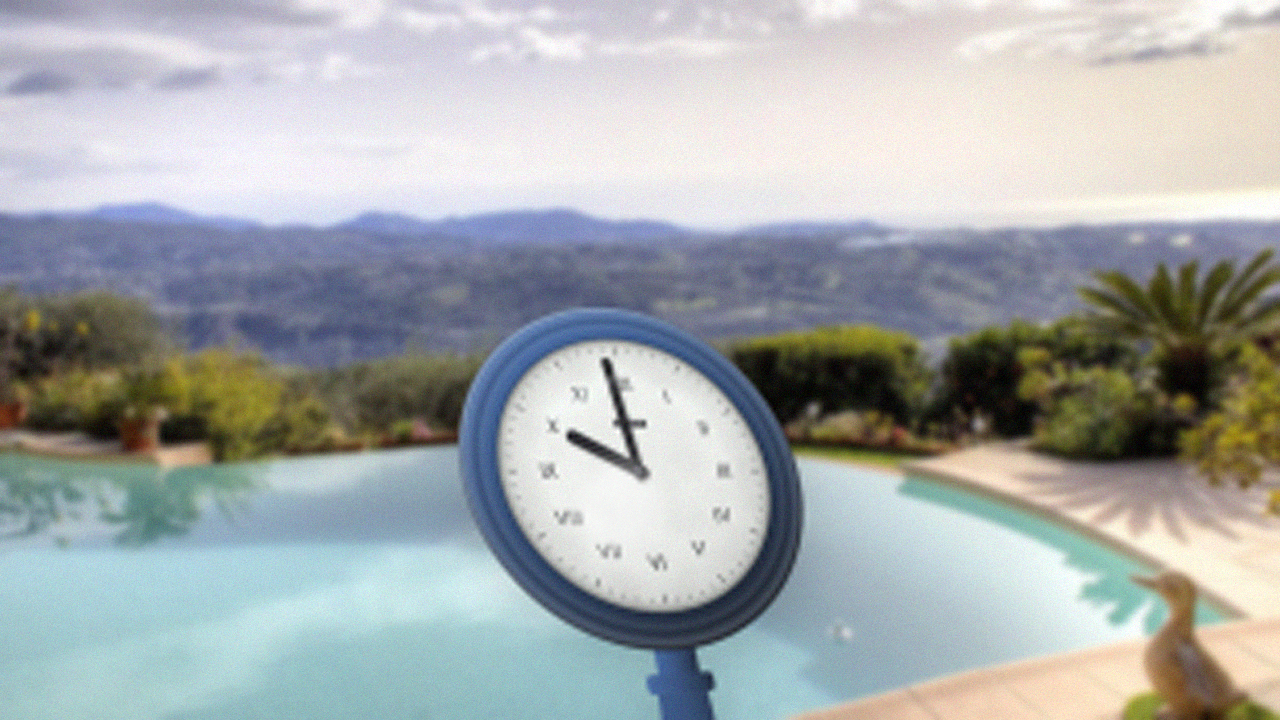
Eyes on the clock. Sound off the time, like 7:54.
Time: 9:59
